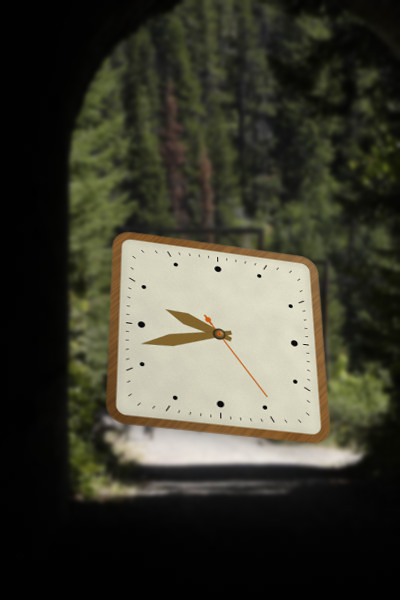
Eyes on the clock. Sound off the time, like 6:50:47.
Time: 9:42:24
